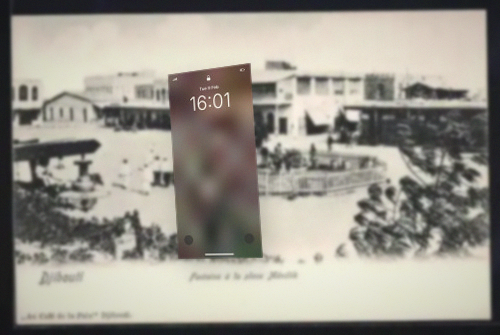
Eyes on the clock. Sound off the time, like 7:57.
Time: 16:01
